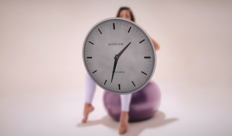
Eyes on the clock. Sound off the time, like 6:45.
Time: 1:33
